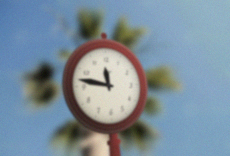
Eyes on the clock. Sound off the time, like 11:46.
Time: 11:47
